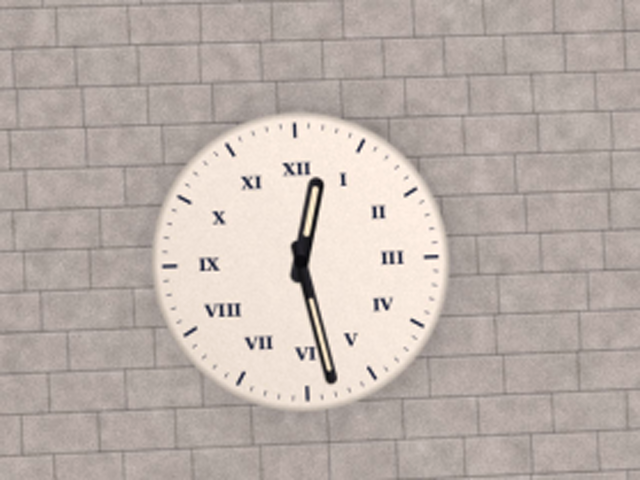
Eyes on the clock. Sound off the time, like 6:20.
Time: 12:28
